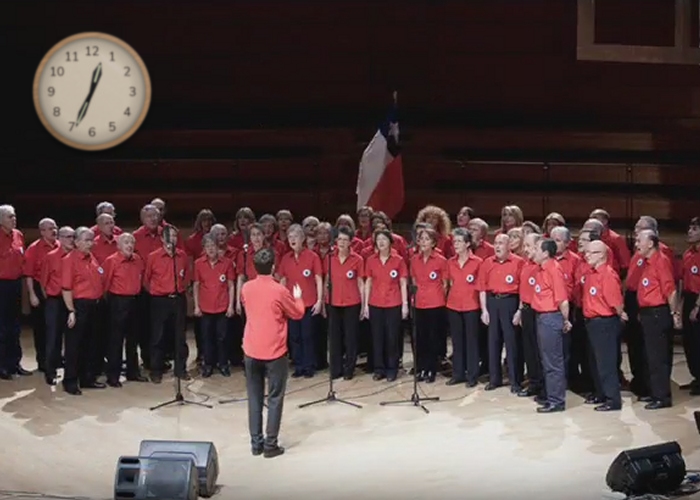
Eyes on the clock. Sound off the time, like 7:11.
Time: 12:34
